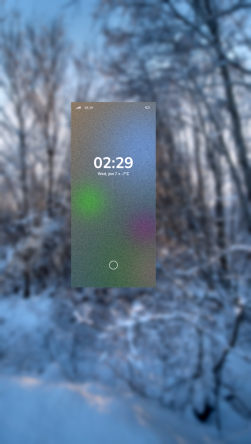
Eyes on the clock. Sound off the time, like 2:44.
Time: 2:29
